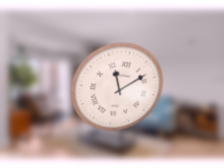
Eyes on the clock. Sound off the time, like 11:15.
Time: 11:08
